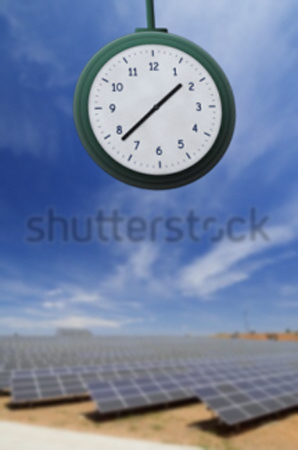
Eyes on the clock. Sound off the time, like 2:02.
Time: 1:38
